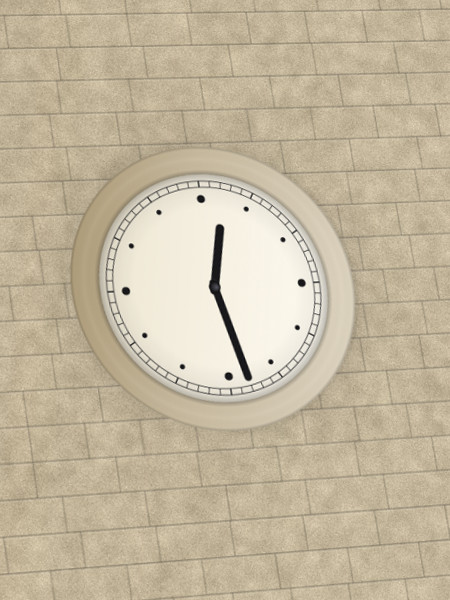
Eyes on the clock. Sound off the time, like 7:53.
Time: 12:28
